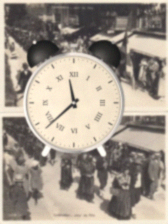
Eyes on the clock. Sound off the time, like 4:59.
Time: 11:38
